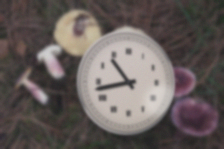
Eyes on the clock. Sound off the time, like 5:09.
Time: 10:43
